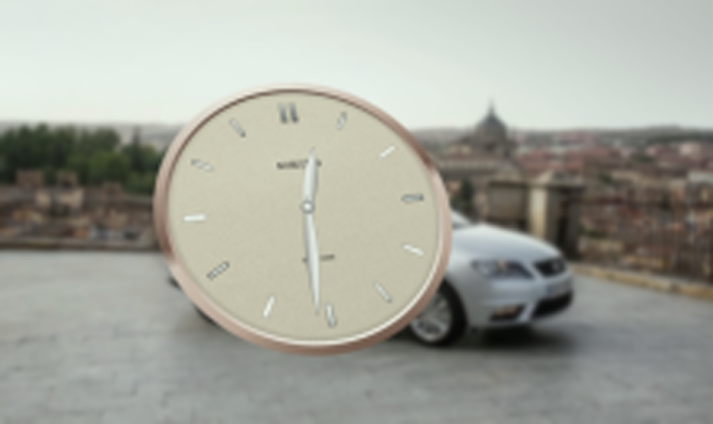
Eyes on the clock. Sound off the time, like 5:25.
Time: 12:31
